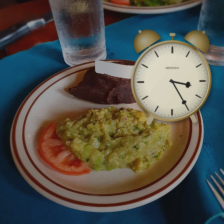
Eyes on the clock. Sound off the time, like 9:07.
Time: 3:25
